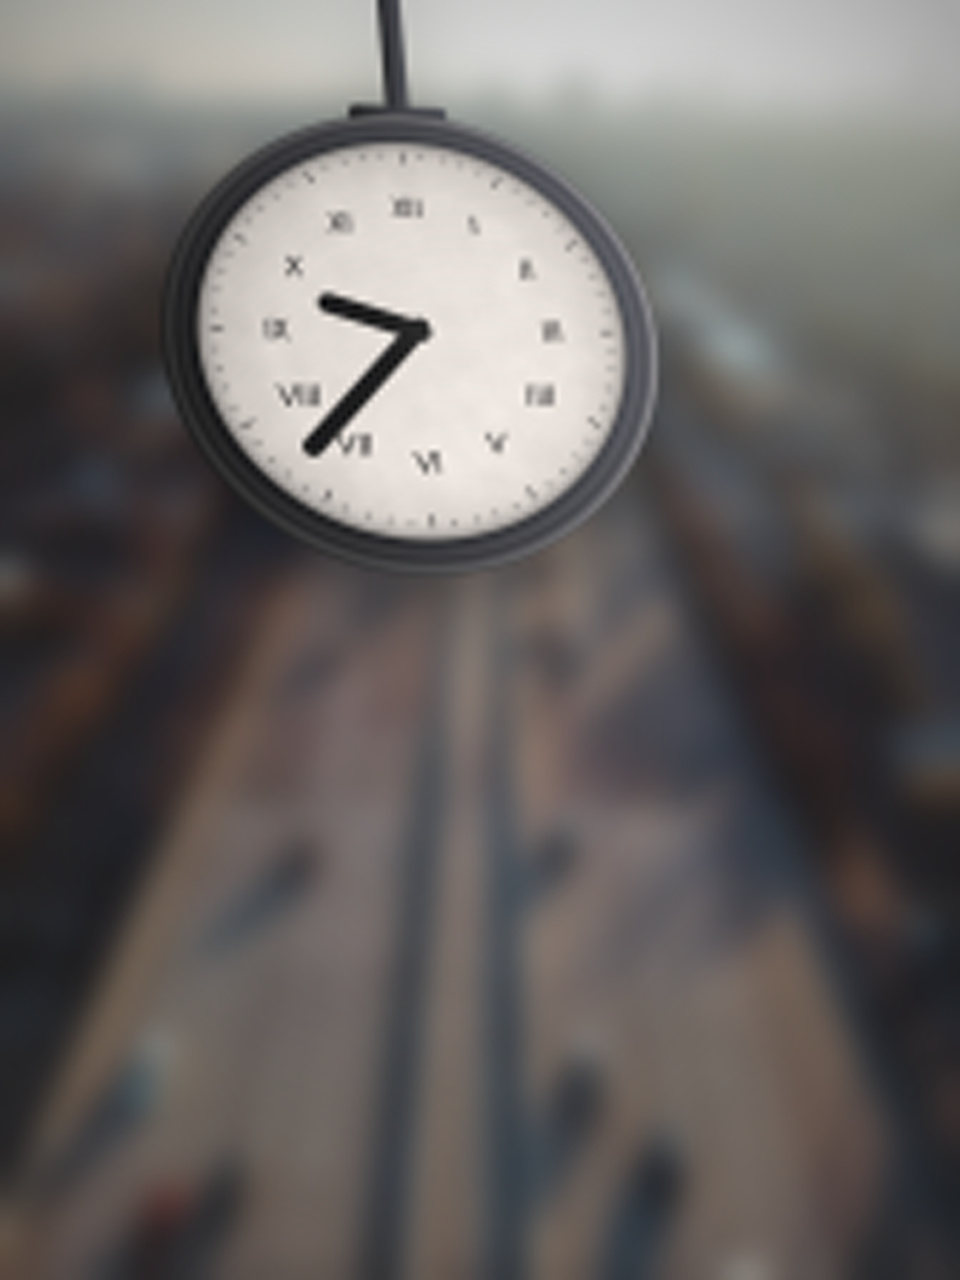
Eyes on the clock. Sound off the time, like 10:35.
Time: 9:37
